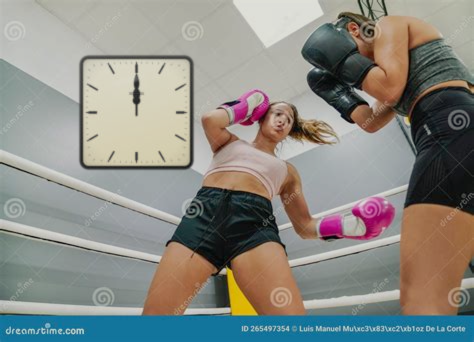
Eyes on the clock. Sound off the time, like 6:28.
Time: 12:00
